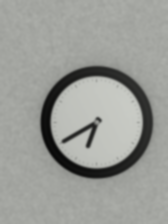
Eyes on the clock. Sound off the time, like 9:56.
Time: 6:40
